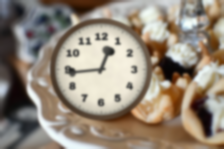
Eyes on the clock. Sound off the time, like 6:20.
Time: 12:44
